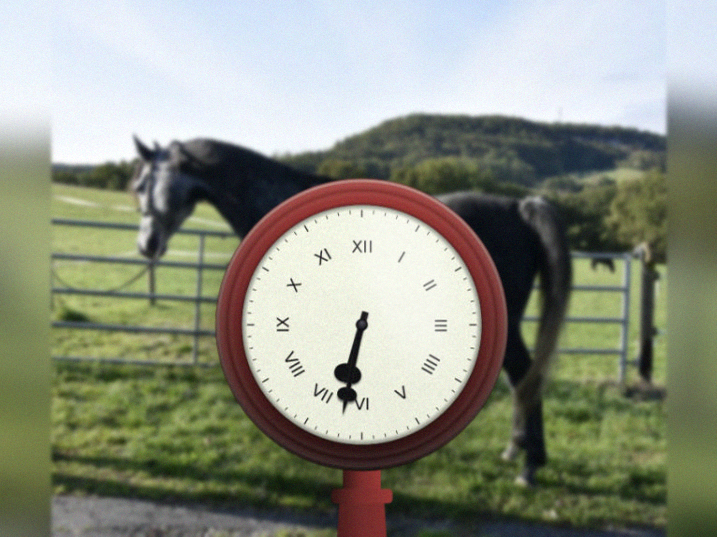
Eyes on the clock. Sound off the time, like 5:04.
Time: 6:32
